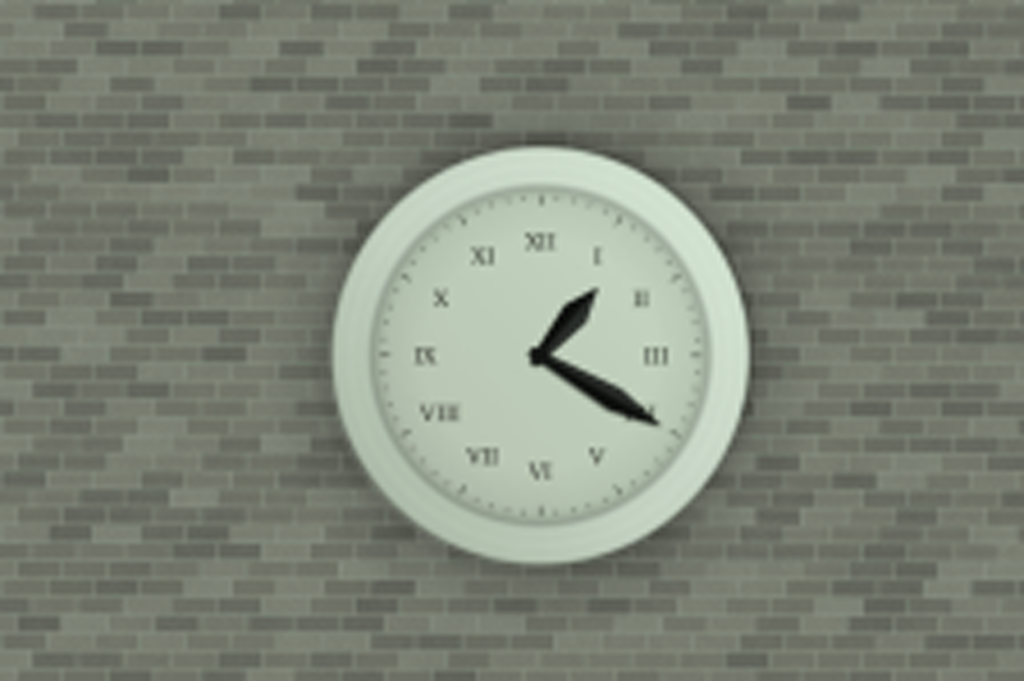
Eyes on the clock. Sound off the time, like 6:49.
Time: 1:20
